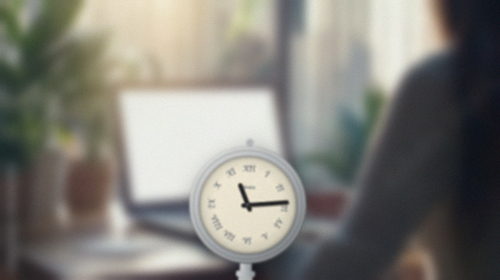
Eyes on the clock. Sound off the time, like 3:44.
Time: 11:14
